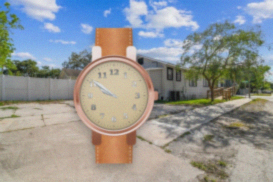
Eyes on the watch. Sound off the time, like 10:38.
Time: 9:51
